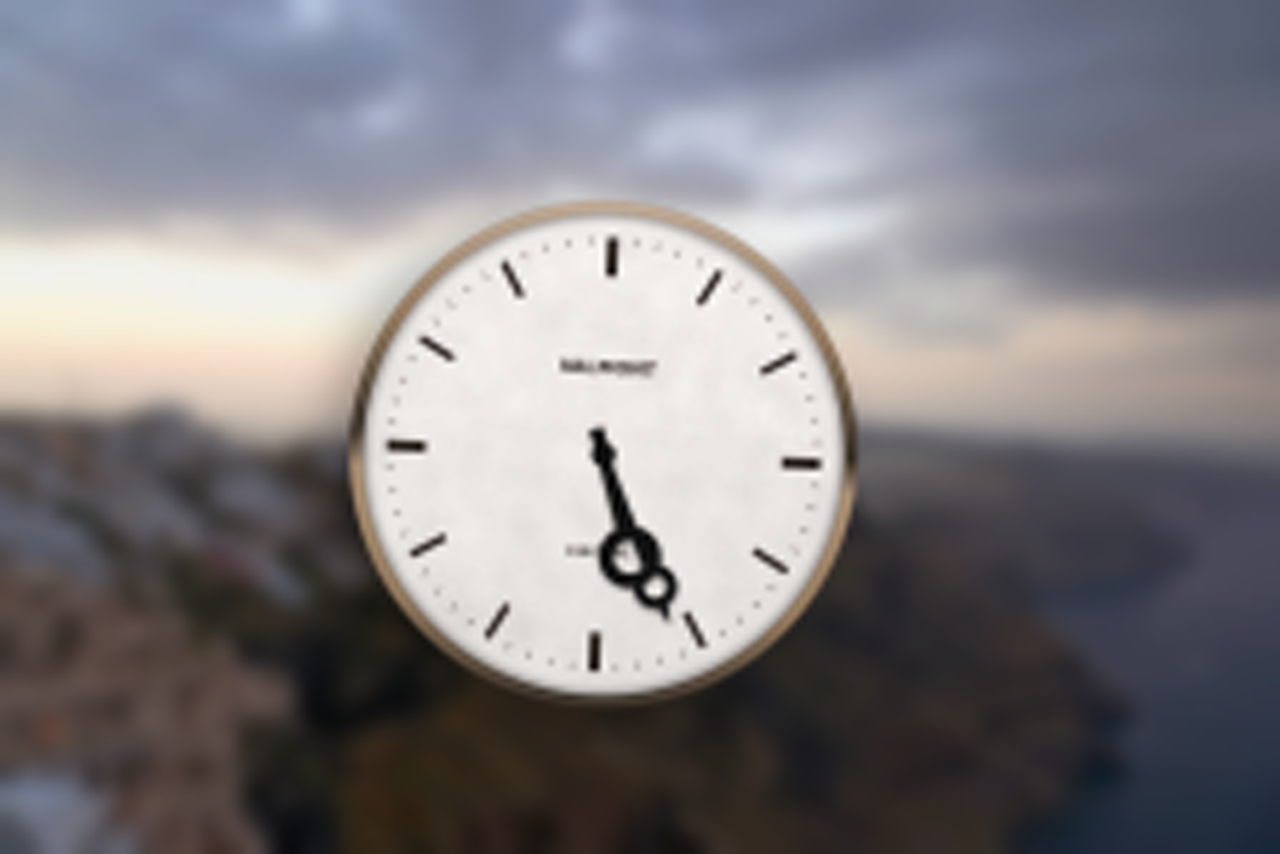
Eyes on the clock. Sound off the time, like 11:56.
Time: 5:26
